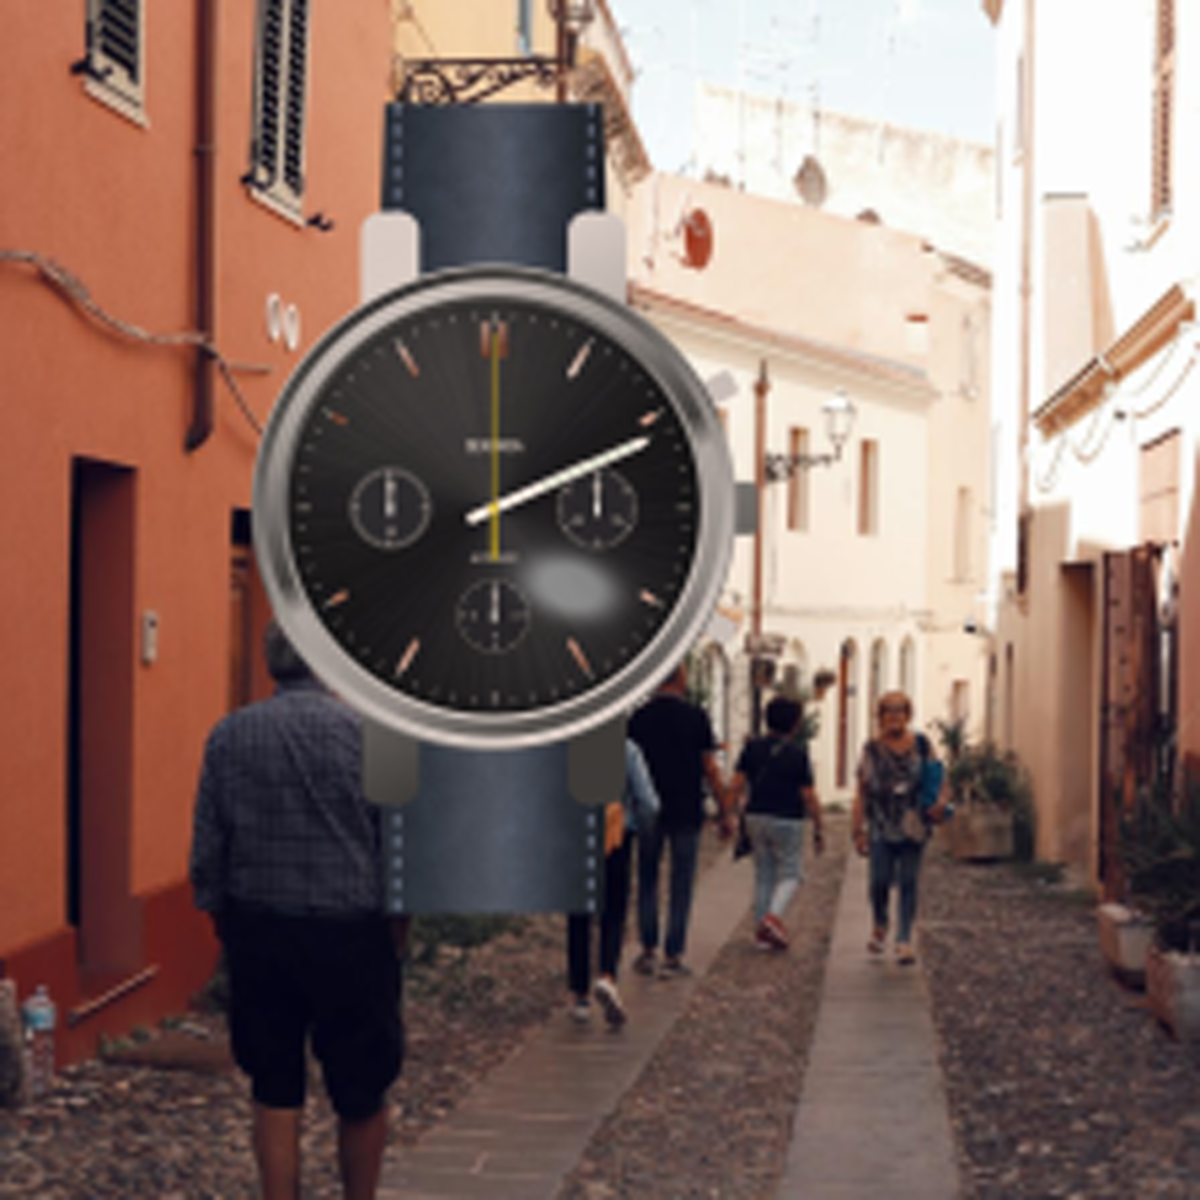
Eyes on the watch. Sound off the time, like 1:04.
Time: 2:11
